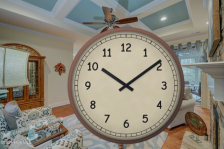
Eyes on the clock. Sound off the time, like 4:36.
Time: 10:09
